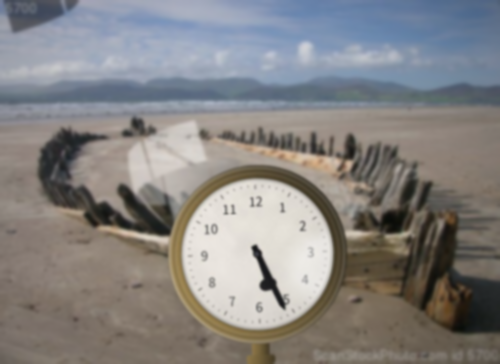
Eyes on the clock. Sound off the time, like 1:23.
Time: 5:26
